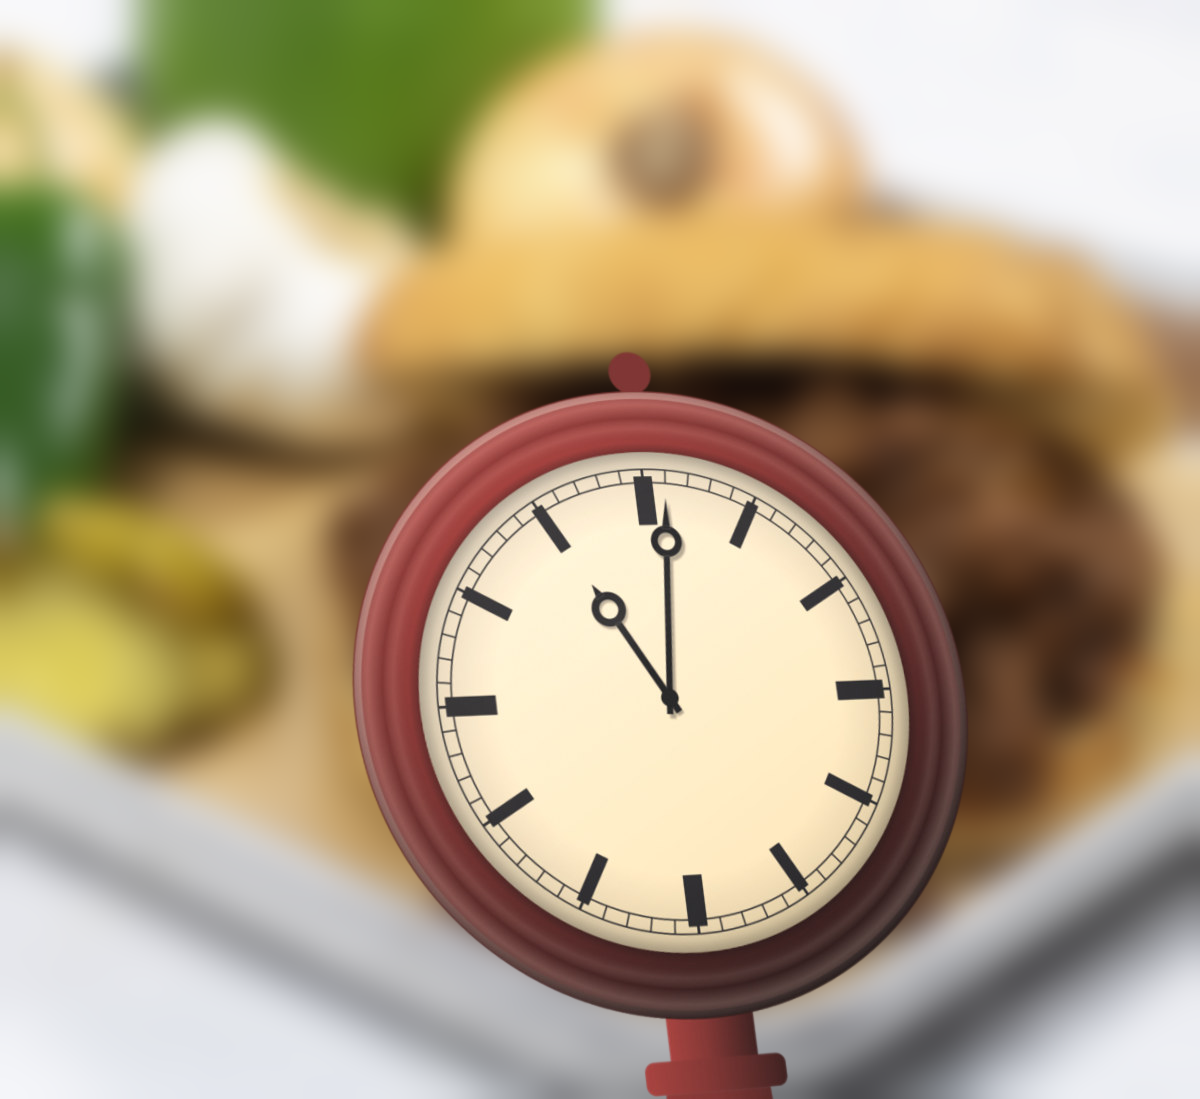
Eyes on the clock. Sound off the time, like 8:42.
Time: 11:01
